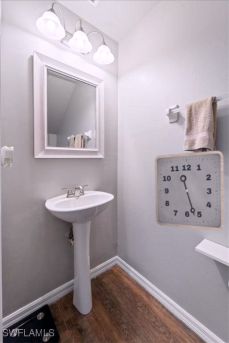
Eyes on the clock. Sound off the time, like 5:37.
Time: 11:27
